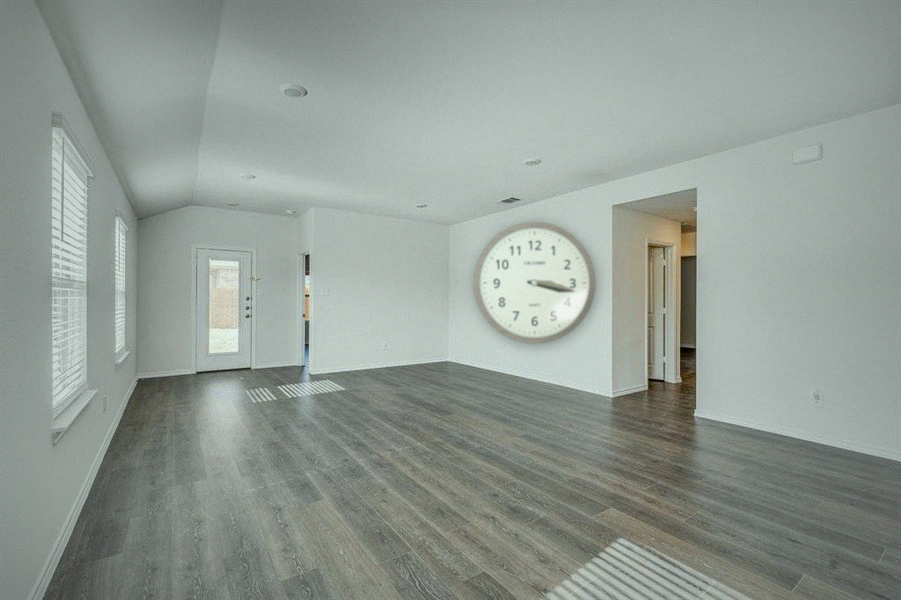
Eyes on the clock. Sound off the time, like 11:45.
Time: 3:17
